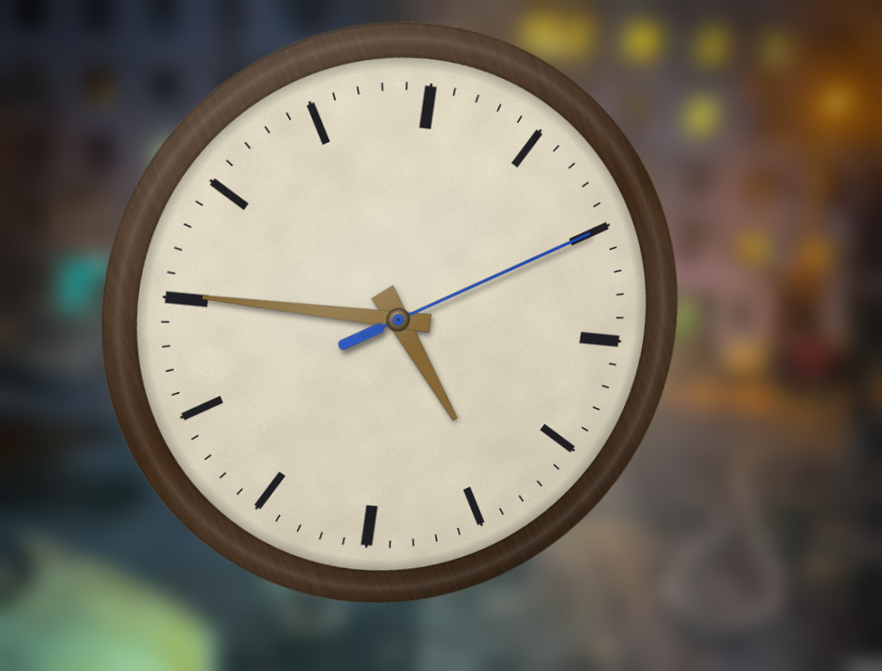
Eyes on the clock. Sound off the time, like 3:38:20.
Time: 4:45:10
